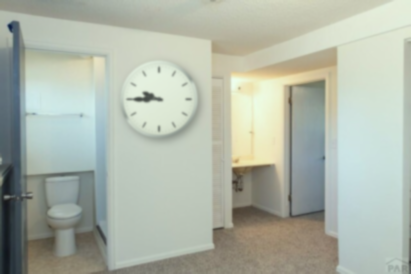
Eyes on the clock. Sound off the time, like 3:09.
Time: 9:45
